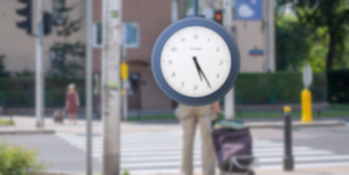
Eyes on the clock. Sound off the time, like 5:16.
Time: 5:25
